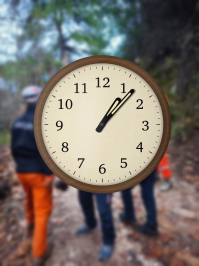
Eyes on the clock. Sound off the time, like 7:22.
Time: 1:07
